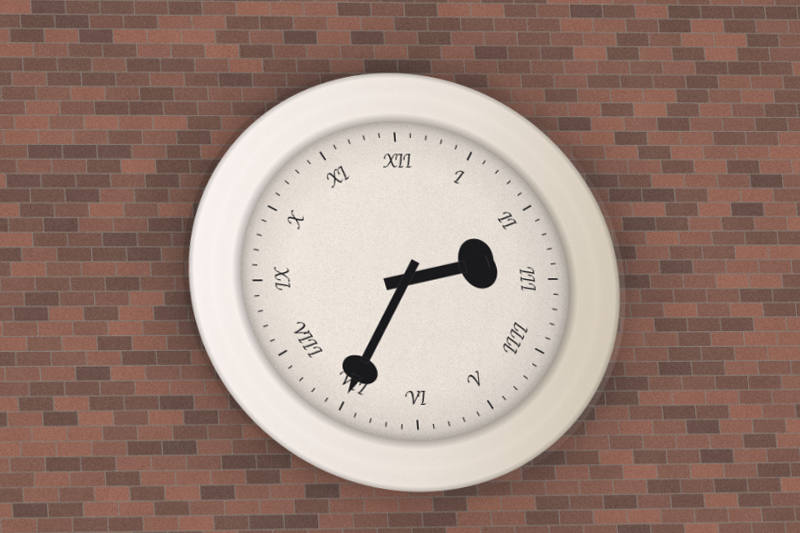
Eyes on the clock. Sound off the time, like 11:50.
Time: 2:35
